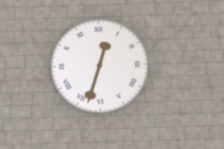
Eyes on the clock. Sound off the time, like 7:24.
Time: 12:33
